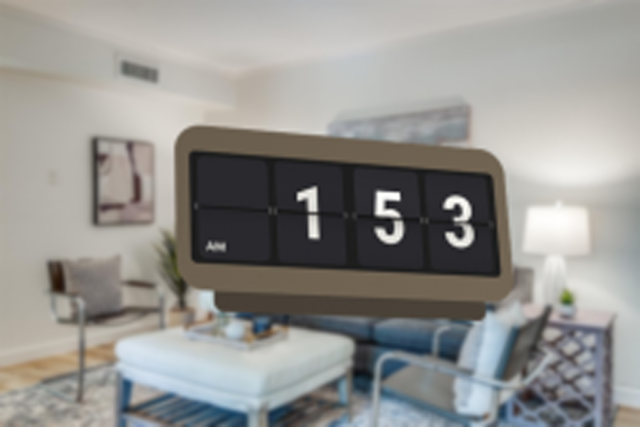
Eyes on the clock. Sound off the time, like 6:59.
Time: 1:53
